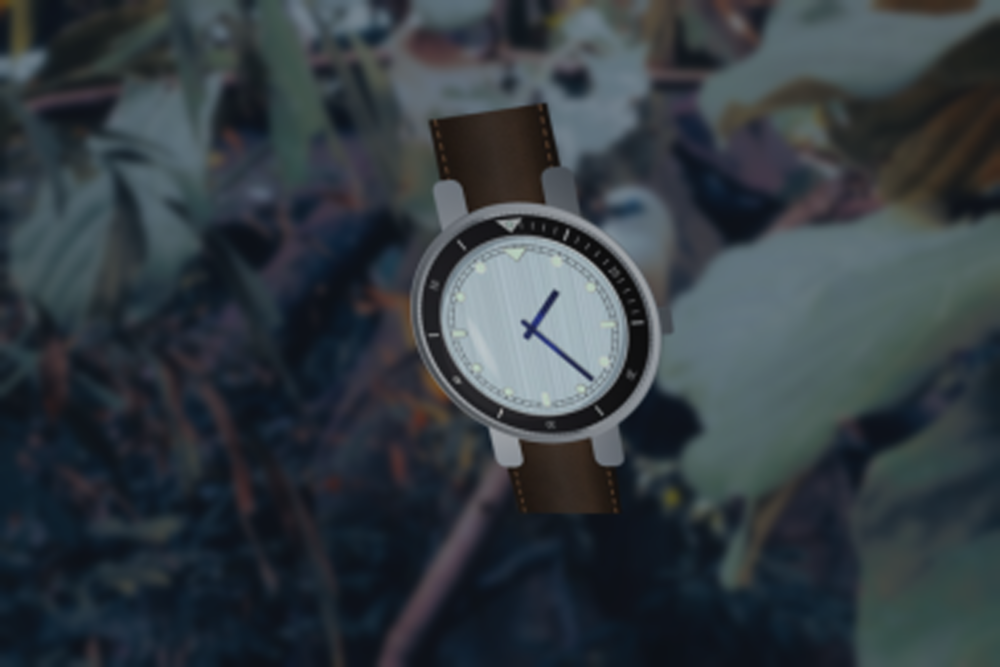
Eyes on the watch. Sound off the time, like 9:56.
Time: 1:23
